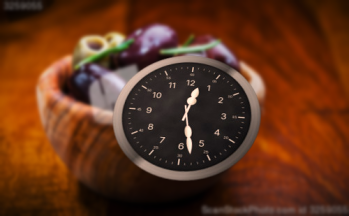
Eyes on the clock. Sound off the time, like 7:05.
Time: 12:28
